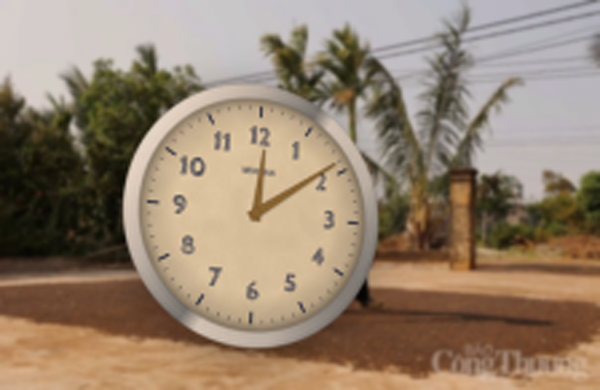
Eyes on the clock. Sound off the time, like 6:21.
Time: 12:09
